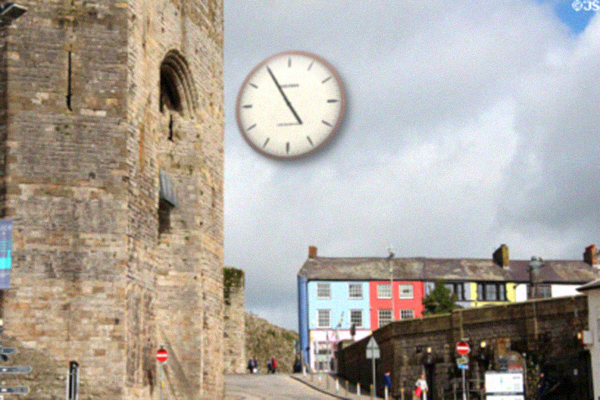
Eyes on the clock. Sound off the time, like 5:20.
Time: 4:55
